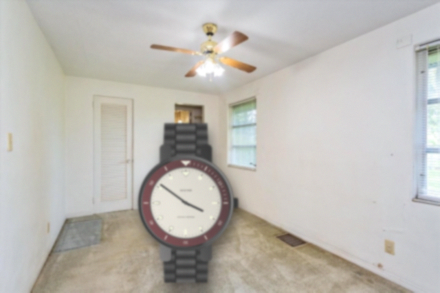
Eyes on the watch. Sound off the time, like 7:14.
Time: 3:51
